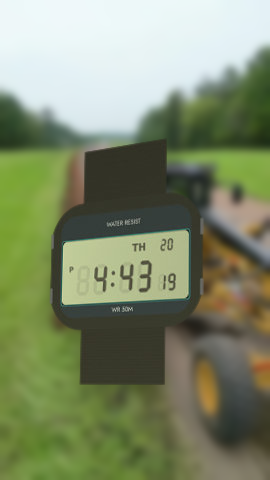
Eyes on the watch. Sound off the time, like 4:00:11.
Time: 4:43:19
